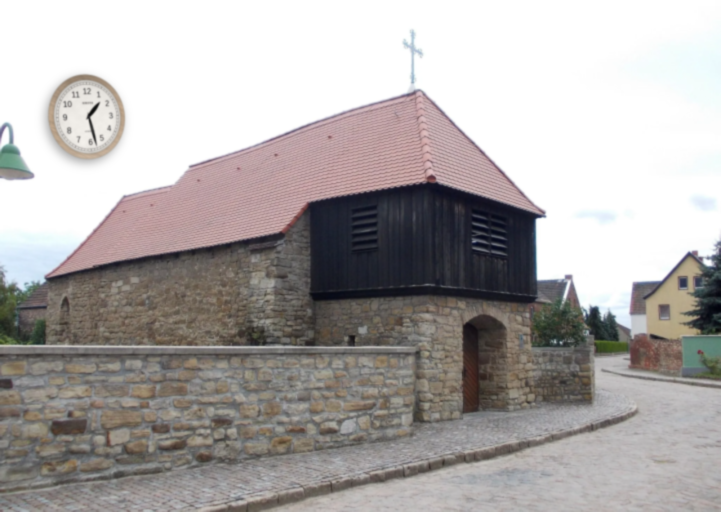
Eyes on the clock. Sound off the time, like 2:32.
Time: 1:28
